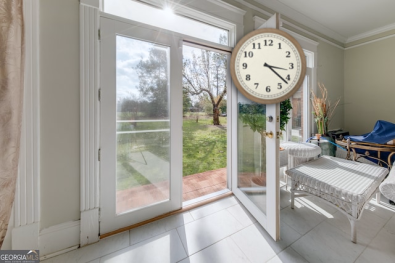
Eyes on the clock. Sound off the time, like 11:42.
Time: 3:22
